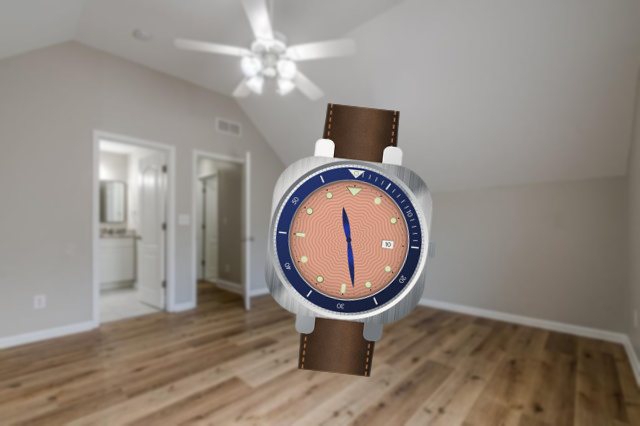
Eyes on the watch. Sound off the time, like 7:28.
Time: 11:28
